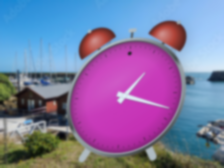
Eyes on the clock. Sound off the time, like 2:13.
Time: 1:18
